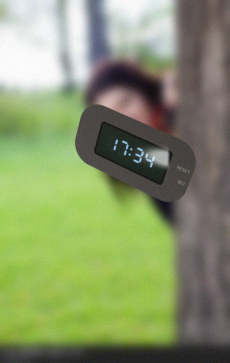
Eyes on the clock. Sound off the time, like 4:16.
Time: 17:34
